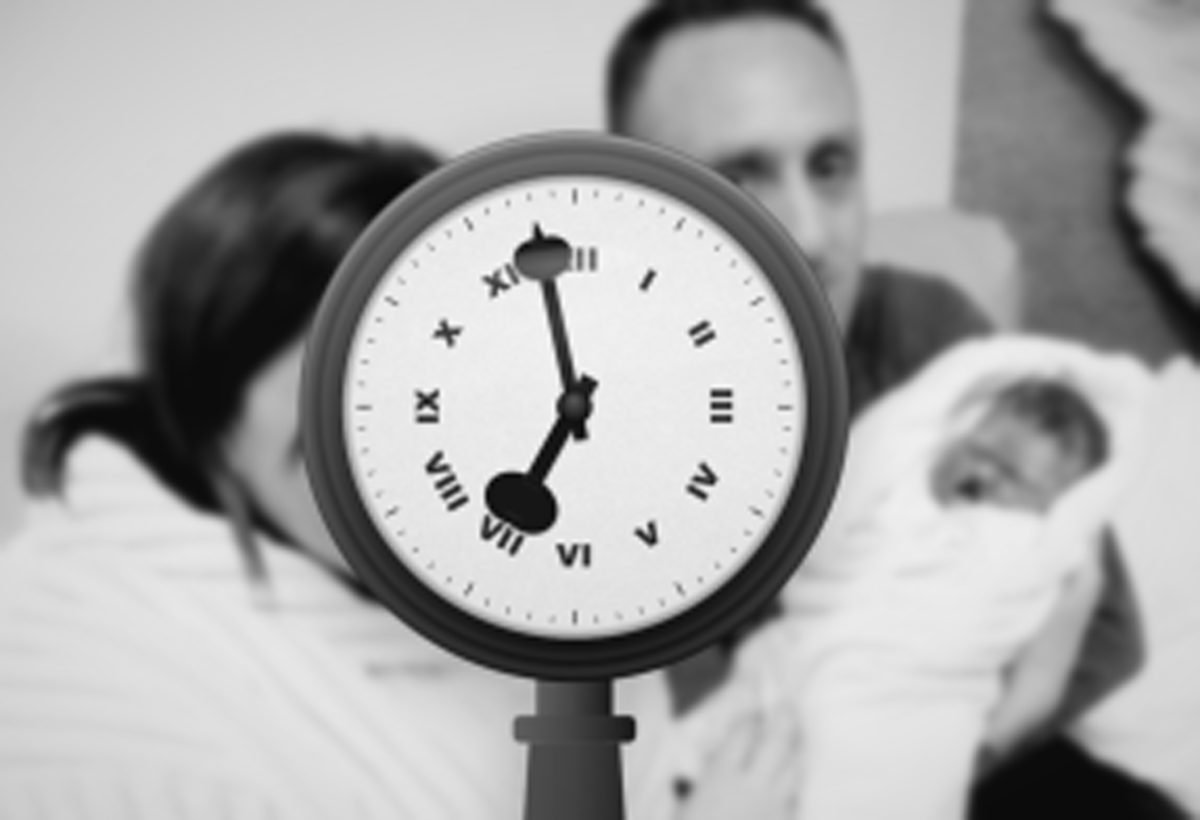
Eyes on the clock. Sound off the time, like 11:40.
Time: 6:58
